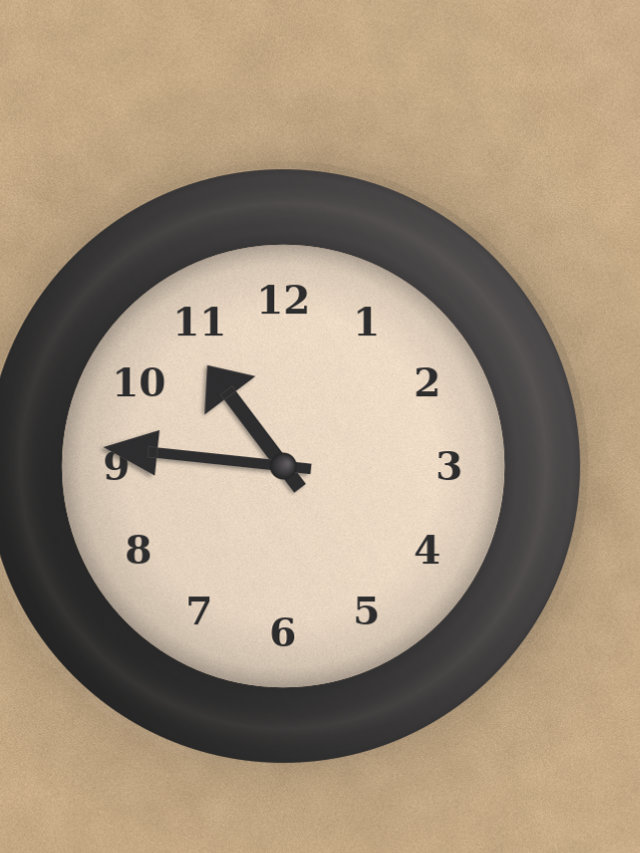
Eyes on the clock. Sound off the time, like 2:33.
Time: 10:46
